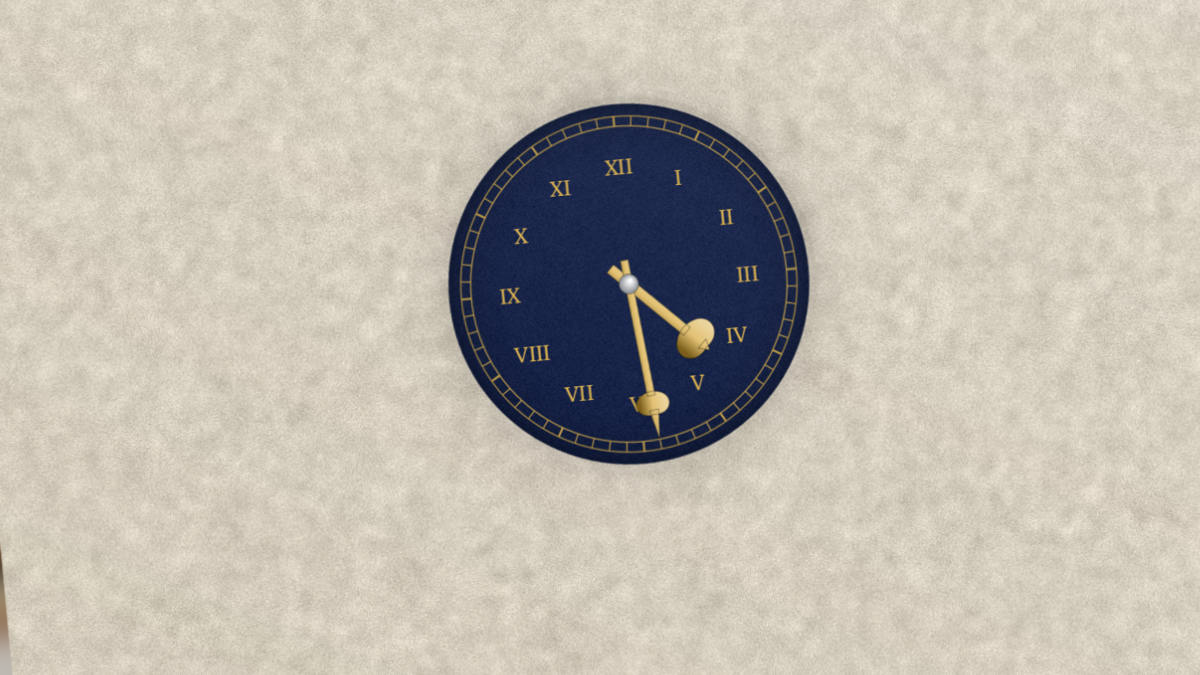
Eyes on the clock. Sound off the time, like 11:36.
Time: 4:29
